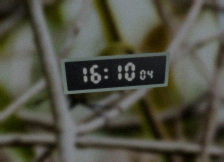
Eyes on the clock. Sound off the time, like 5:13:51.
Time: 16:10:04
